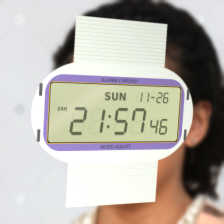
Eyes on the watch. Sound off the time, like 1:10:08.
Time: 21:57:46
